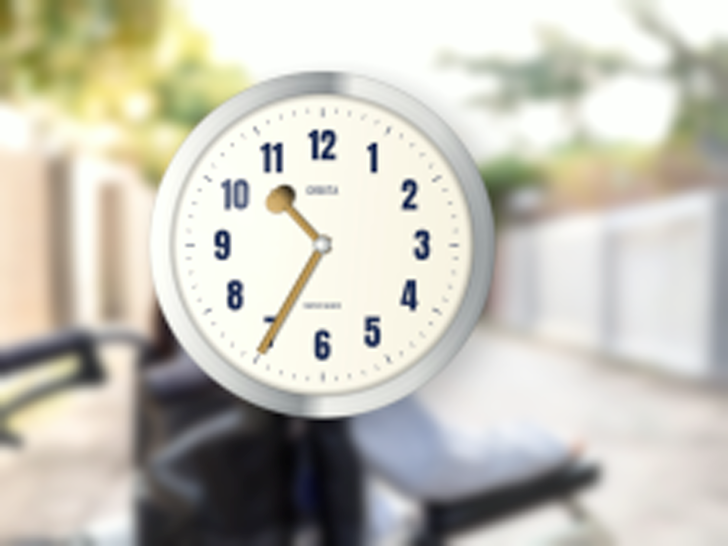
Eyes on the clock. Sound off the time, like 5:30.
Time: 10:35
